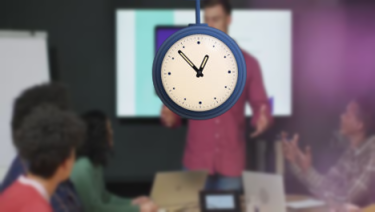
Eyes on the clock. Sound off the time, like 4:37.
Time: 12:53
